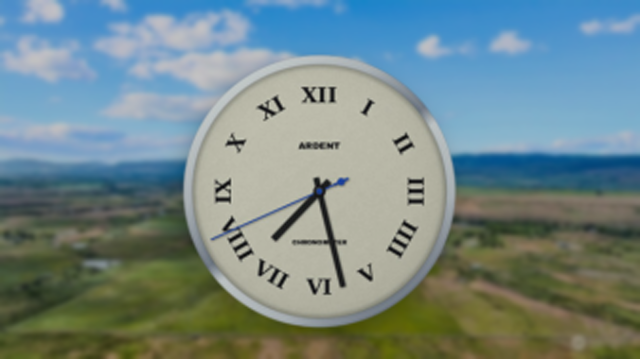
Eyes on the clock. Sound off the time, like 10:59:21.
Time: 7:27:41
